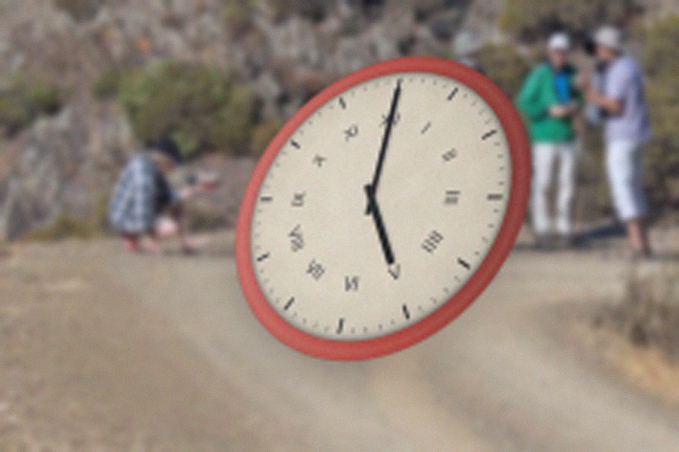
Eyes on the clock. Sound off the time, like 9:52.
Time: 5:00
